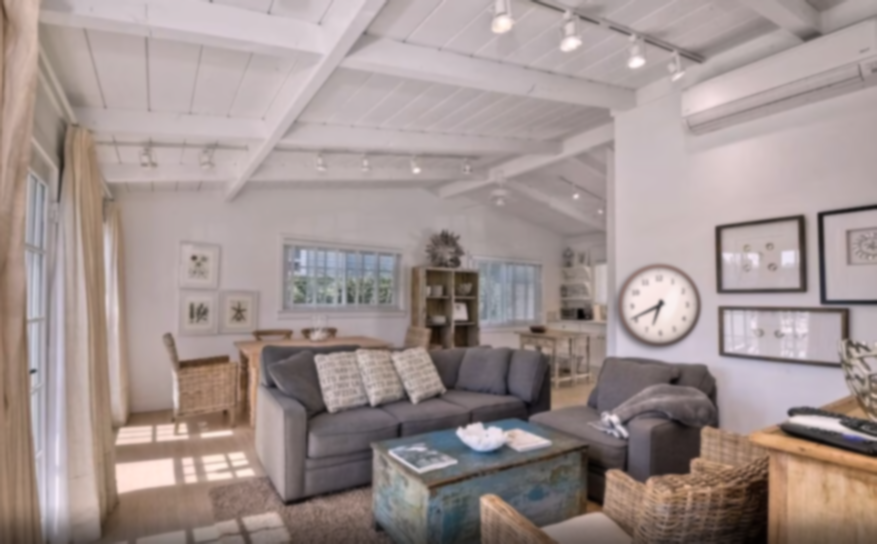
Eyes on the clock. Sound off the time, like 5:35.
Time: 6:41
